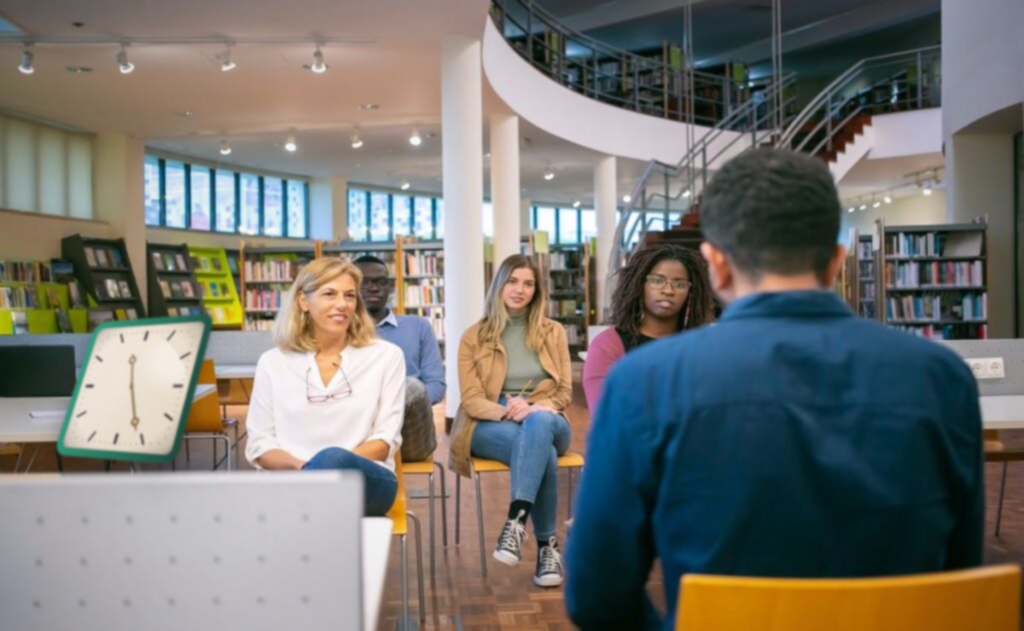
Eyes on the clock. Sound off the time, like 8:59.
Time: 11:26
